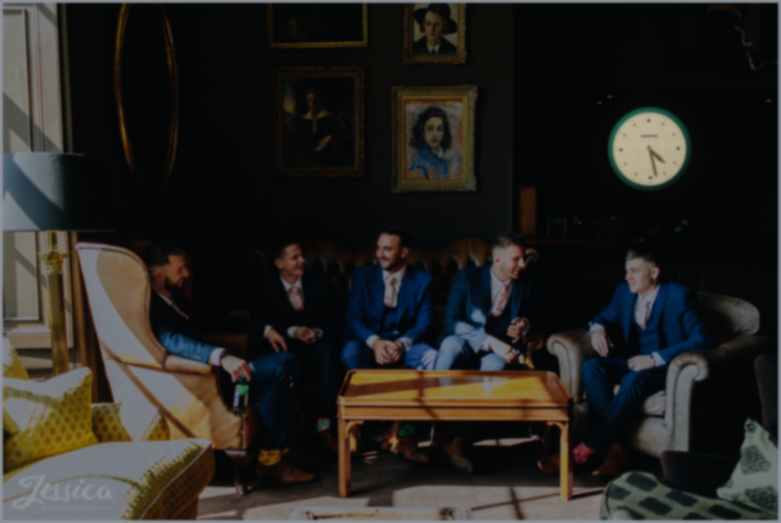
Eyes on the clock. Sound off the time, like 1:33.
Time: 4:28
